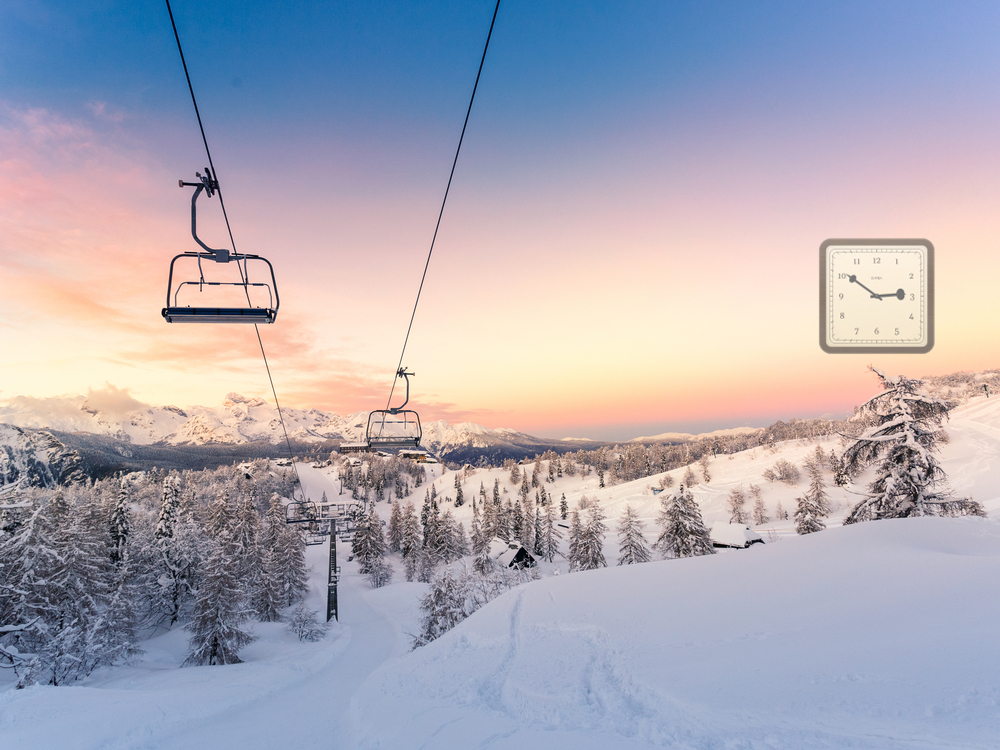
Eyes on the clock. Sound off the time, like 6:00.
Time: 2:51
